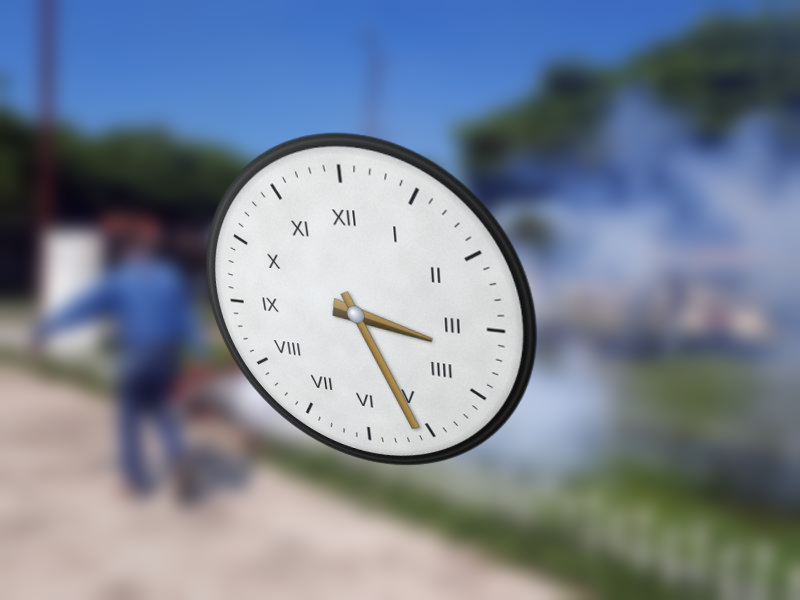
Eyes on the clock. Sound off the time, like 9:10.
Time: 3:26
